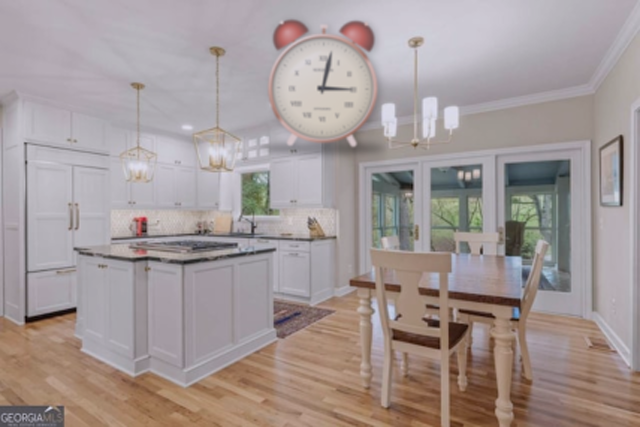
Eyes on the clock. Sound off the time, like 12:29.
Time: 3:02
